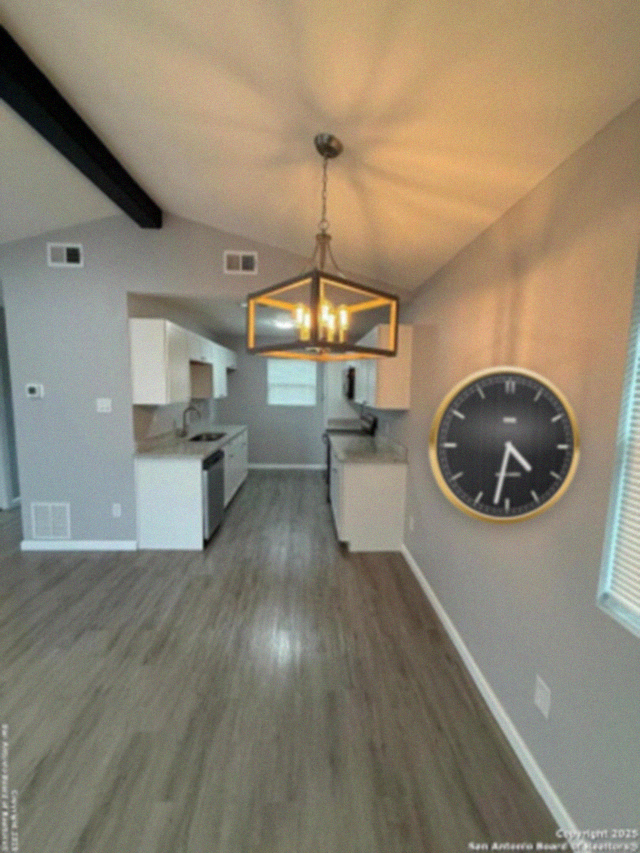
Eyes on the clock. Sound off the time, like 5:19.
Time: 4:32
